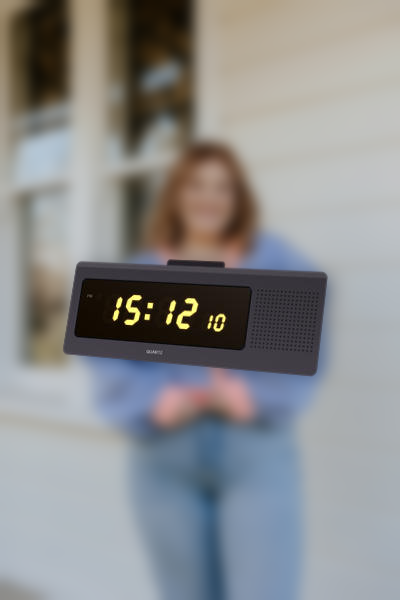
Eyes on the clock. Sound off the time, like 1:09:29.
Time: 15:12:10
